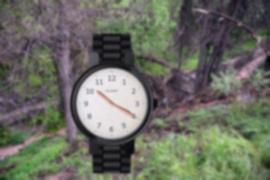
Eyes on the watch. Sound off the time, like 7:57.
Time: 10:20
